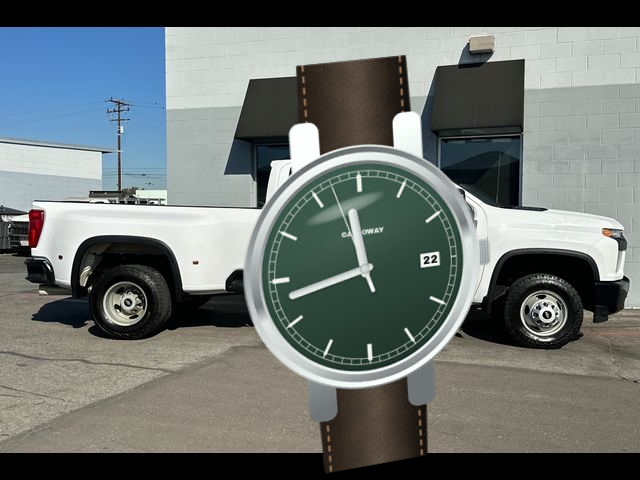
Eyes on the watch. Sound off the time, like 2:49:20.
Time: 11:42:57
